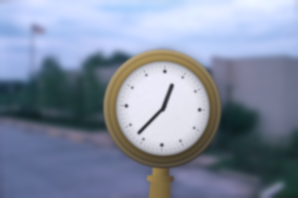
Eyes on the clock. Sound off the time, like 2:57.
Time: 12:37
